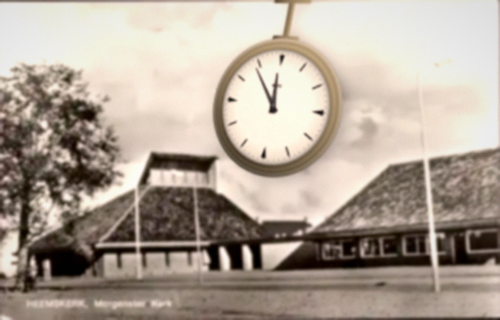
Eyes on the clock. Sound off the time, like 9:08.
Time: 11:54
